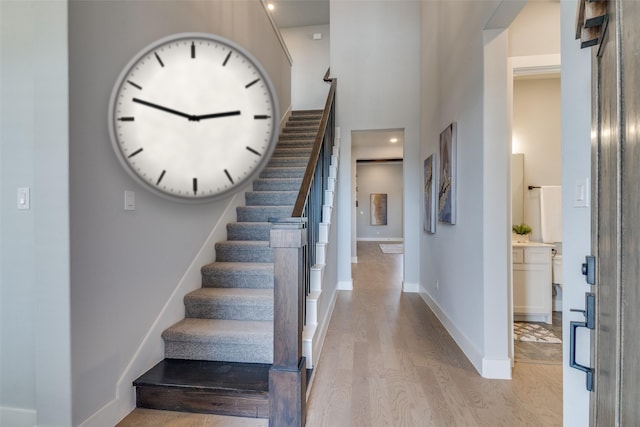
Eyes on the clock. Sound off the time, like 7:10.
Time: 2:48
